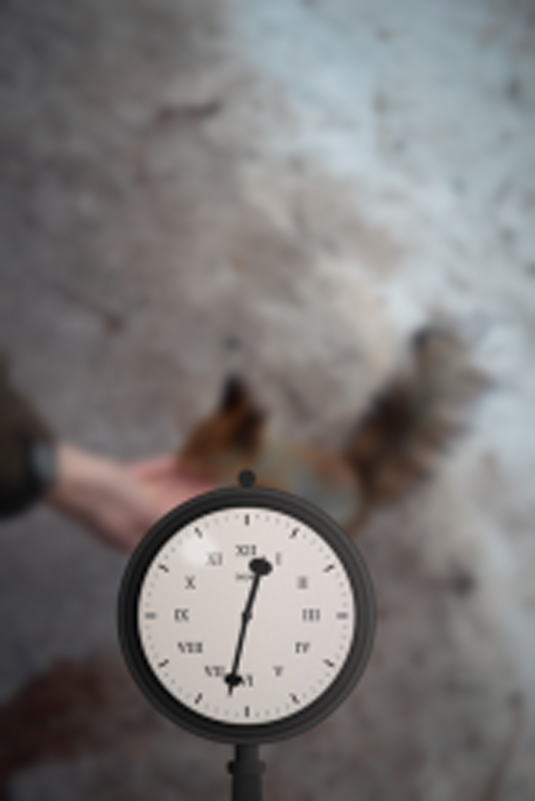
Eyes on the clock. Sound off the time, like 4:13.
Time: 12:32
